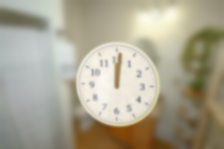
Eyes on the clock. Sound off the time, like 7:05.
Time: 12:01
